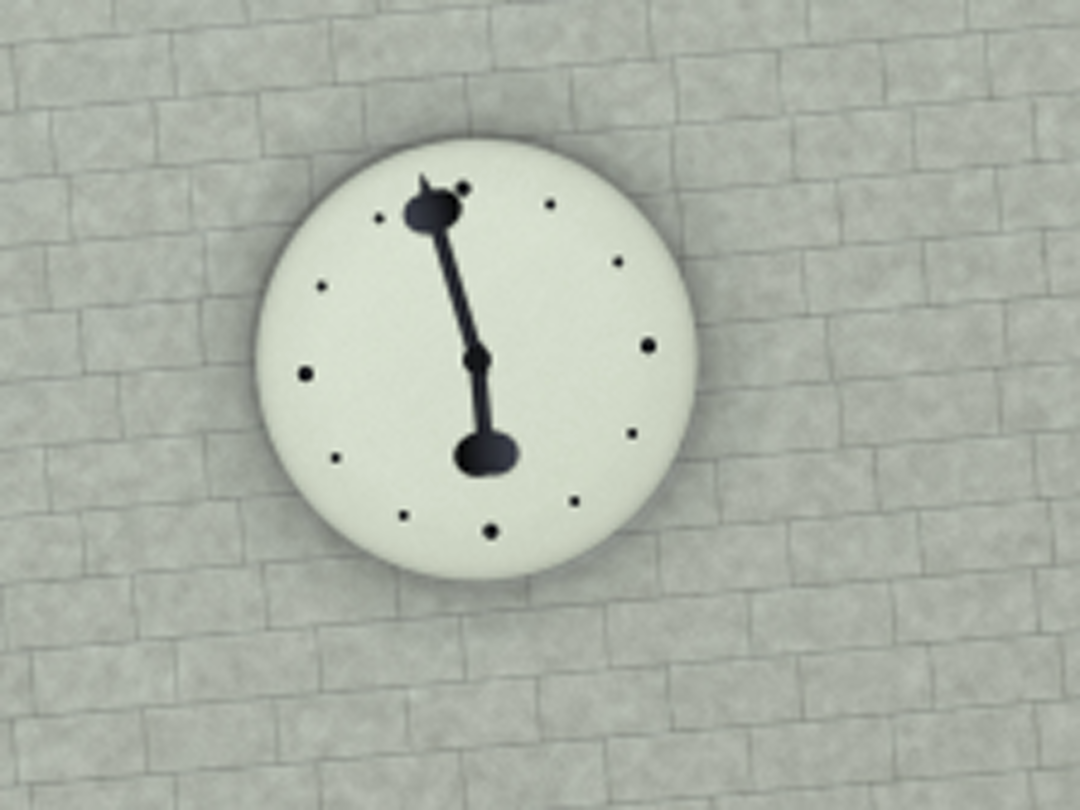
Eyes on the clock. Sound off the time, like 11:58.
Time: 5:58
